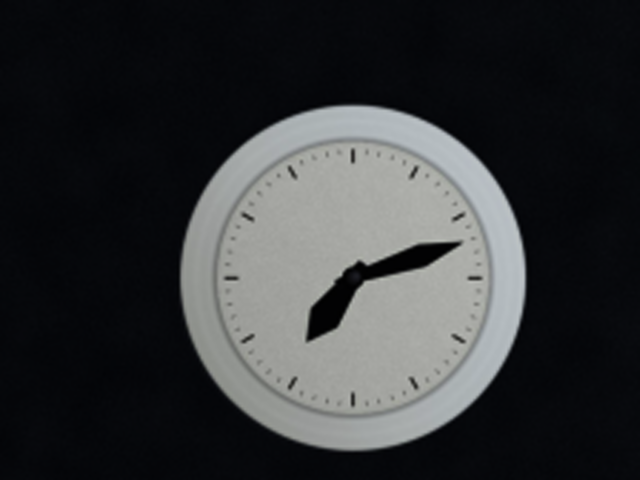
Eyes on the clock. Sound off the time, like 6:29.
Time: 7:12
